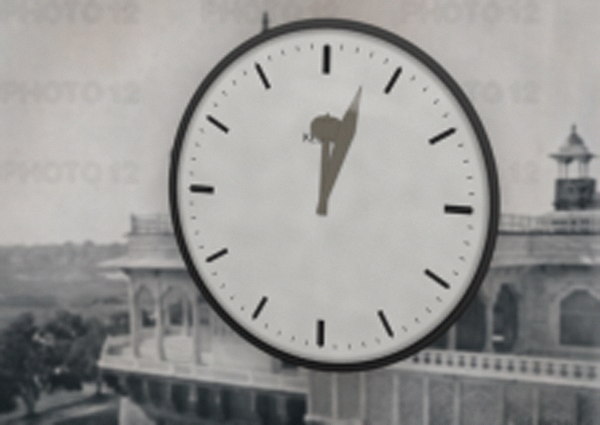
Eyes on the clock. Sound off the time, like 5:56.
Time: 12:03
